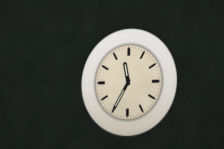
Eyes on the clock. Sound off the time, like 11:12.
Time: 11:35
